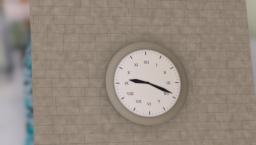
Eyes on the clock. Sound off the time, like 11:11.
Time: 9:19
